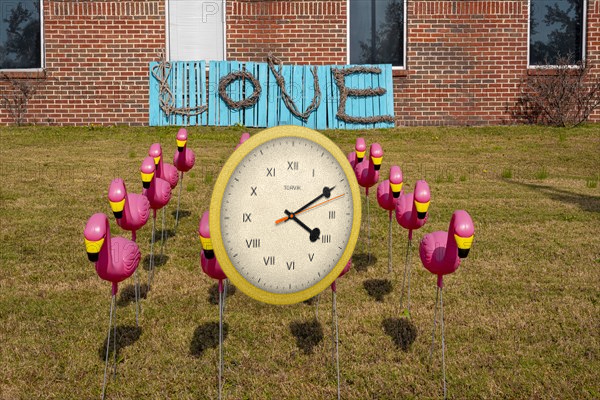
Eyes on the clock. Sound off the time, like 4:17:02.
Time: 4:10:12
